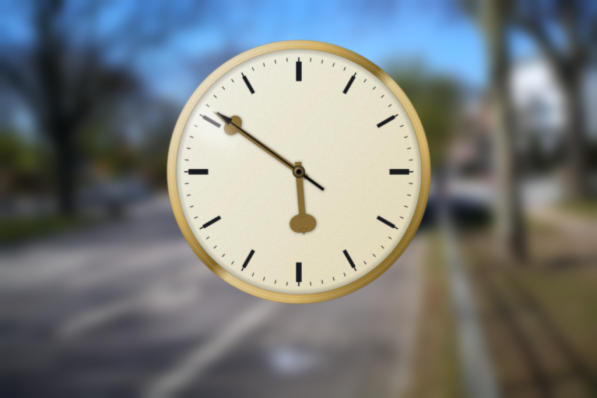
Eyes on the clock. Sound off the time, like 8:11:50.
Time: 5:50:51
